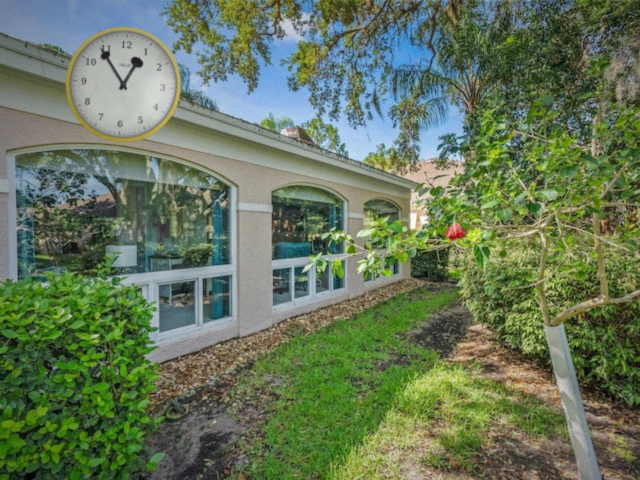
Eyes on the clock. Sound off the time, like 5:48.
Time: 12:54
